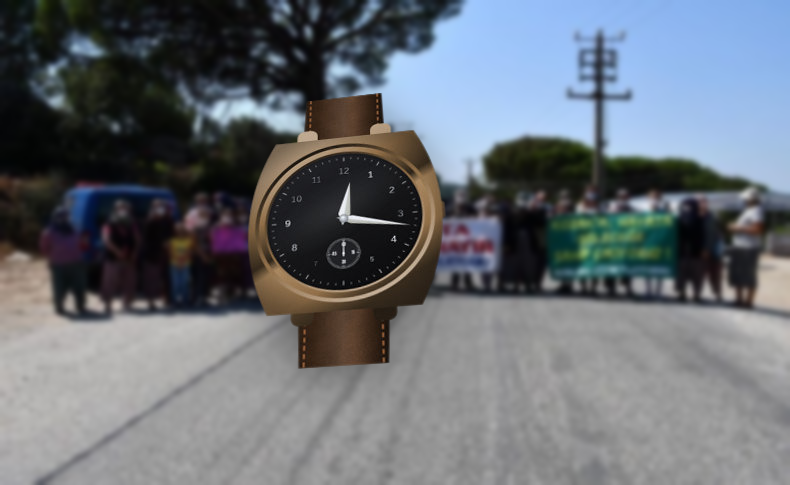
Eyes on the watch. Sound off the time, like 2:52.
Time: 12:17
